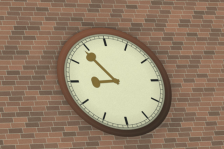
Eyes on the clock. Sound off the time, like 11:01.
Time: 8:54
